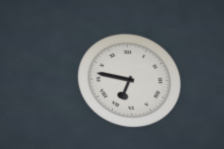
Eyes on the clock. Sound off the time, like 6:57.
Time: 6:47
